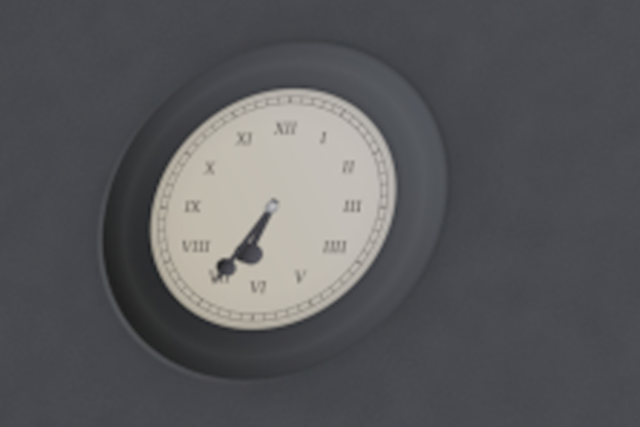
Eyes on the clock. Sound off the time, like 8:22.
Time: 6:35
